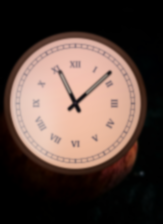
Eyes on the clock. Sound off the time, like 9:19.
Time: 11:08
